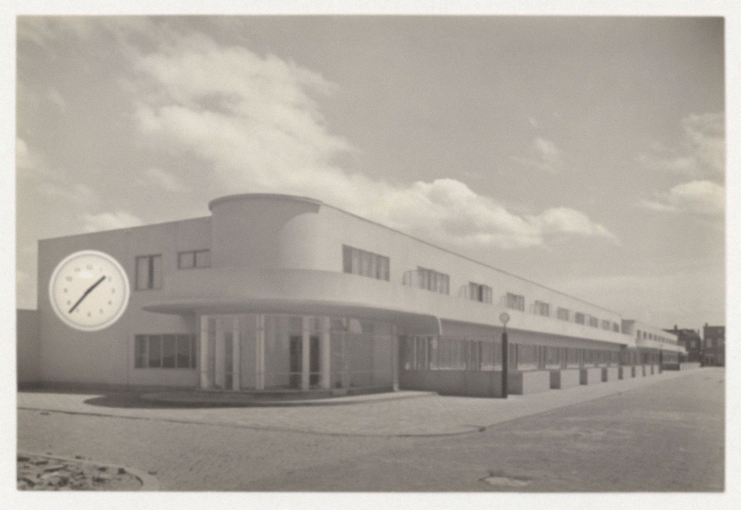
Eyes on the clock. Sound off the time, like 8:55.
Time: 1:37
